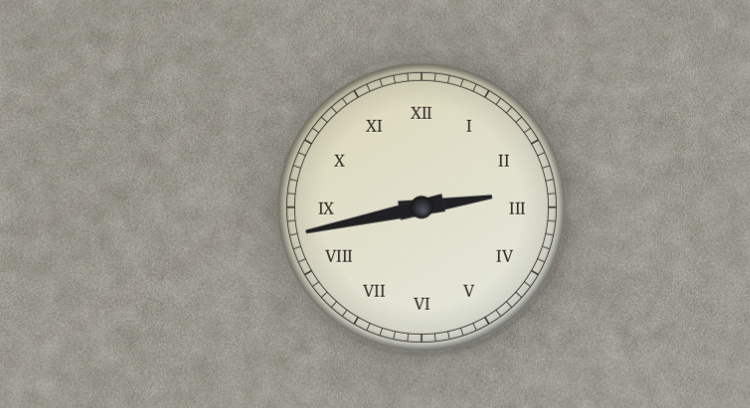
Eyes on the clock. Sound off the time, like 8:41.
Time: 2:43
